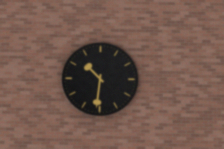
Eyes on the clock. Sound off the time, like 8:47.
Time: 10:31
